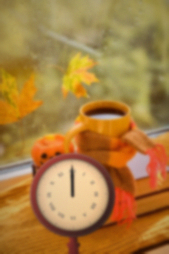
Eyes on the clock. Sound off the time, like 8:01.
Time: 12:00
